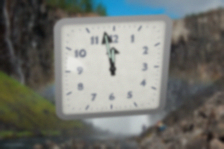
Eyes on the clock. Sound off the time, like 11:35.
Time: 11:58
